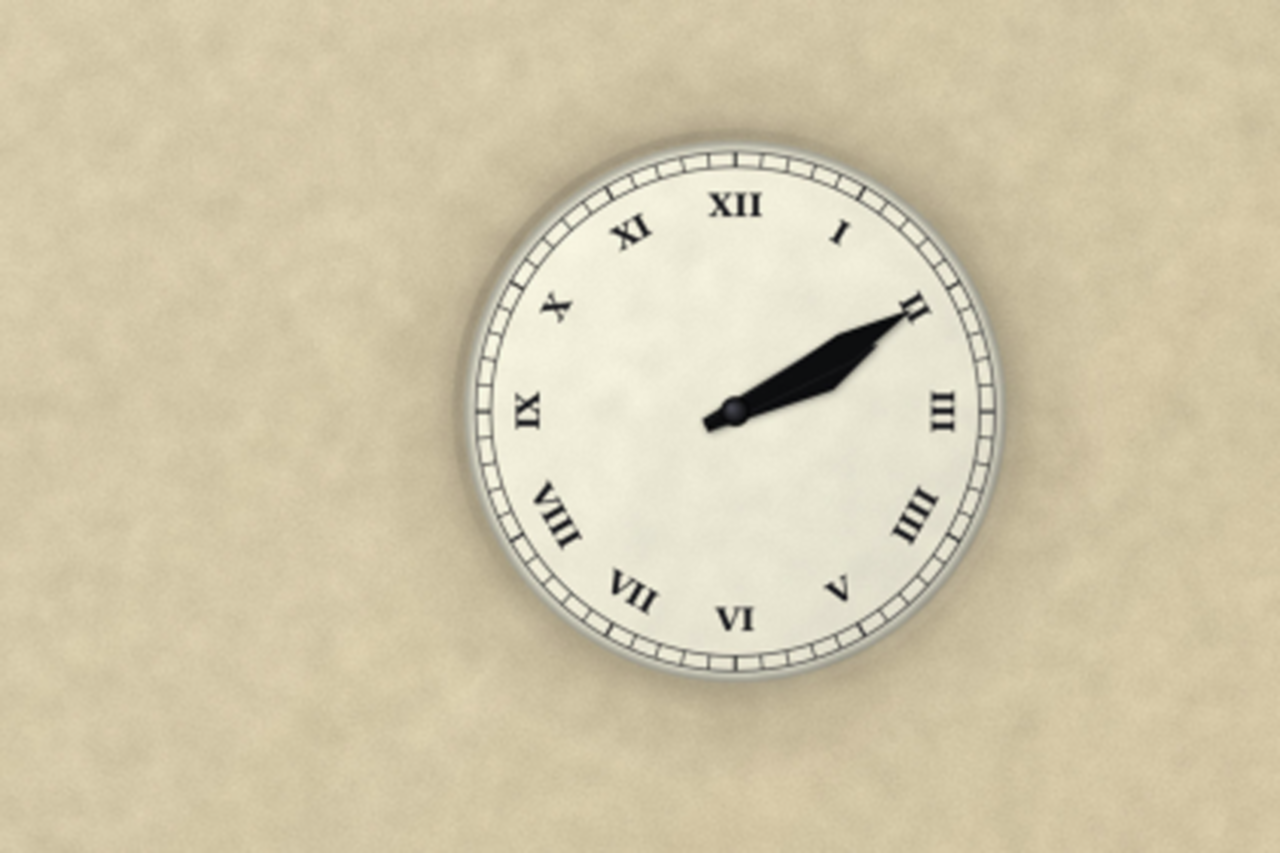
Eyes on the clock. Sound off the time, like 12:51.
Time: 2:10
